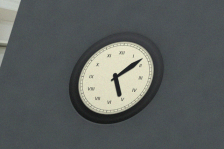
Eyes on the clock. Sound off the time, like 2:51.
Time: 5:08
